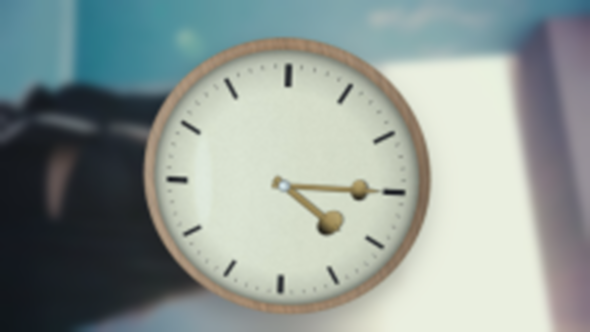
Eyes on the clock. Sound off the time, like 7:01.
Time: 4:15
